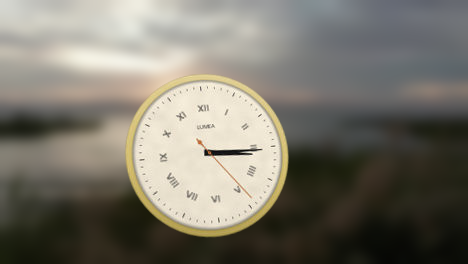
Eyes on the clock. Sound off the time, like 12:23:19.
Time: 3:15:24
